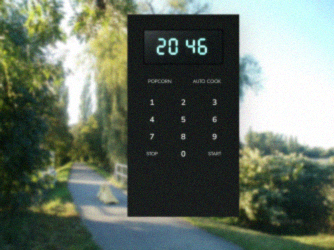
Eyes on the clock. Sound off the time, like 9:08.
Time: 20:46
